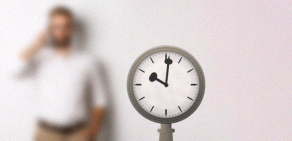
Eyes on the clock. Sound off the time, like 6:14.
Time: 10:01
